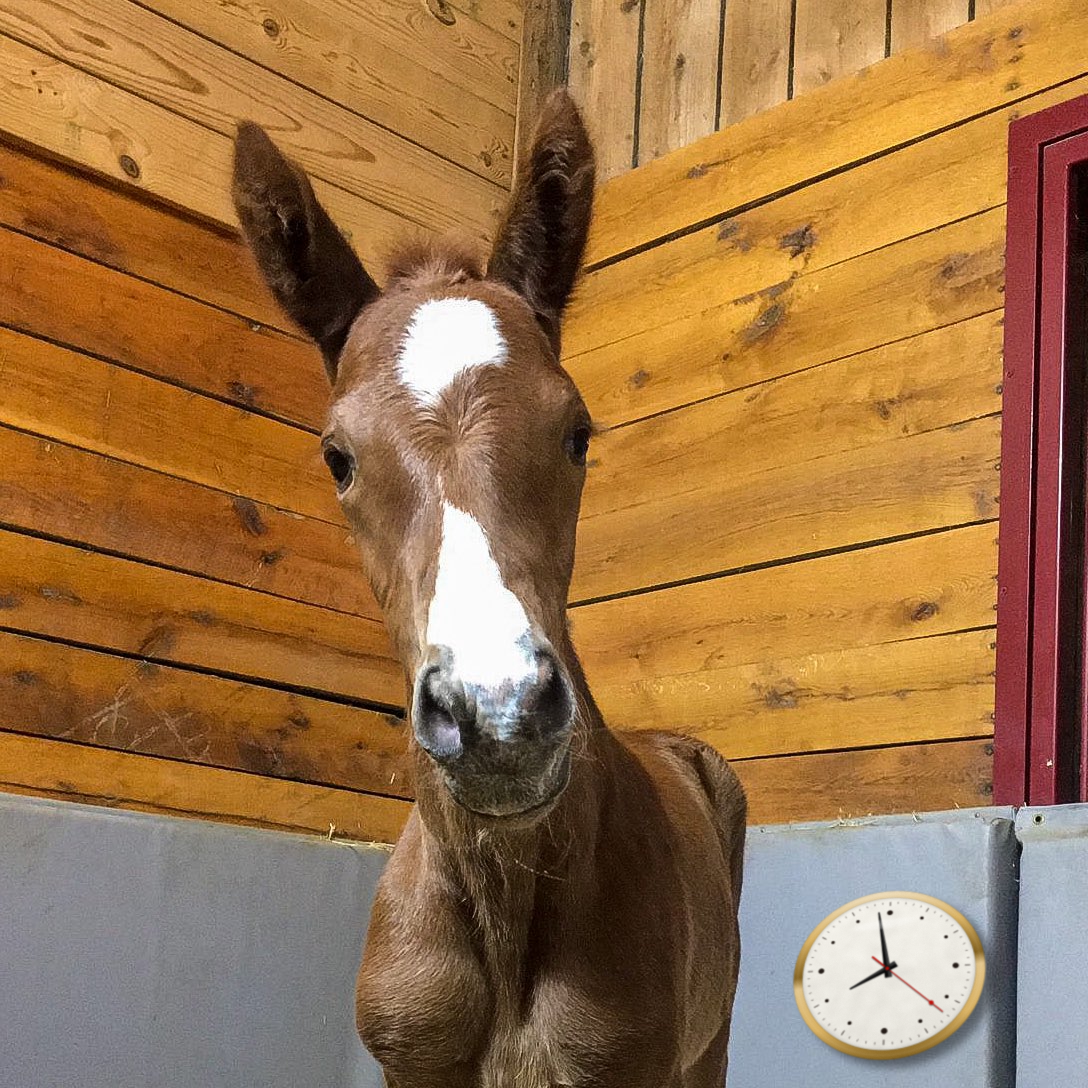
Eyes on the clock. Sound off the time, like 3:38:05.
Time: 7:58:22
